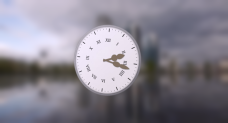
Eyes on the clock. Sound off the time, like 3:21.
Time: 2:17
